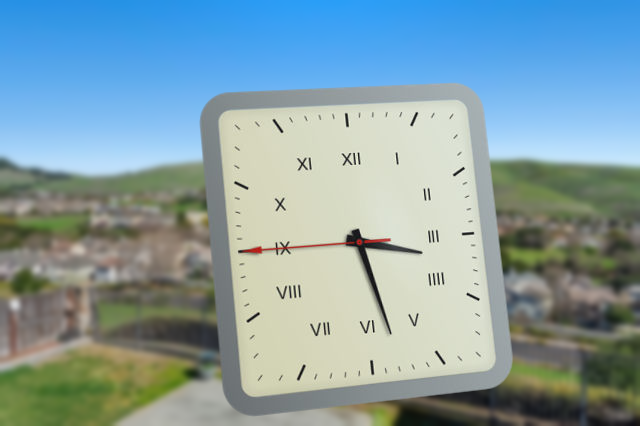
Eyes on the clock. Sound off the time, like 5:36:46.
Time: 3:27:45
